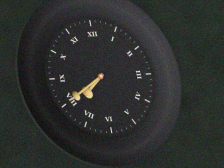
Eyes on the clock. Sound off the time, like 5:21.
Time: 7:40
